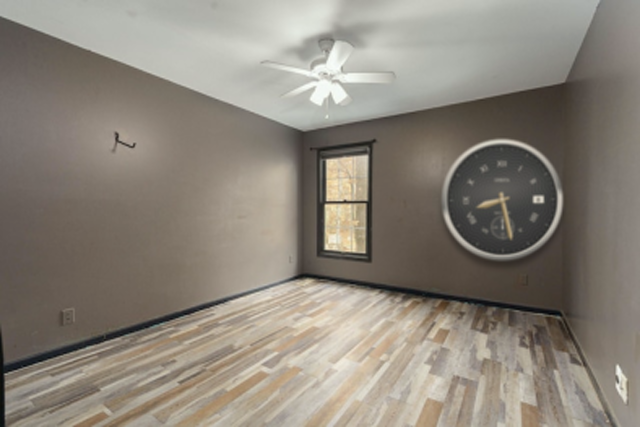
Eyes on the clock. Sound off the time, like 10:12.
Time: 8:28
